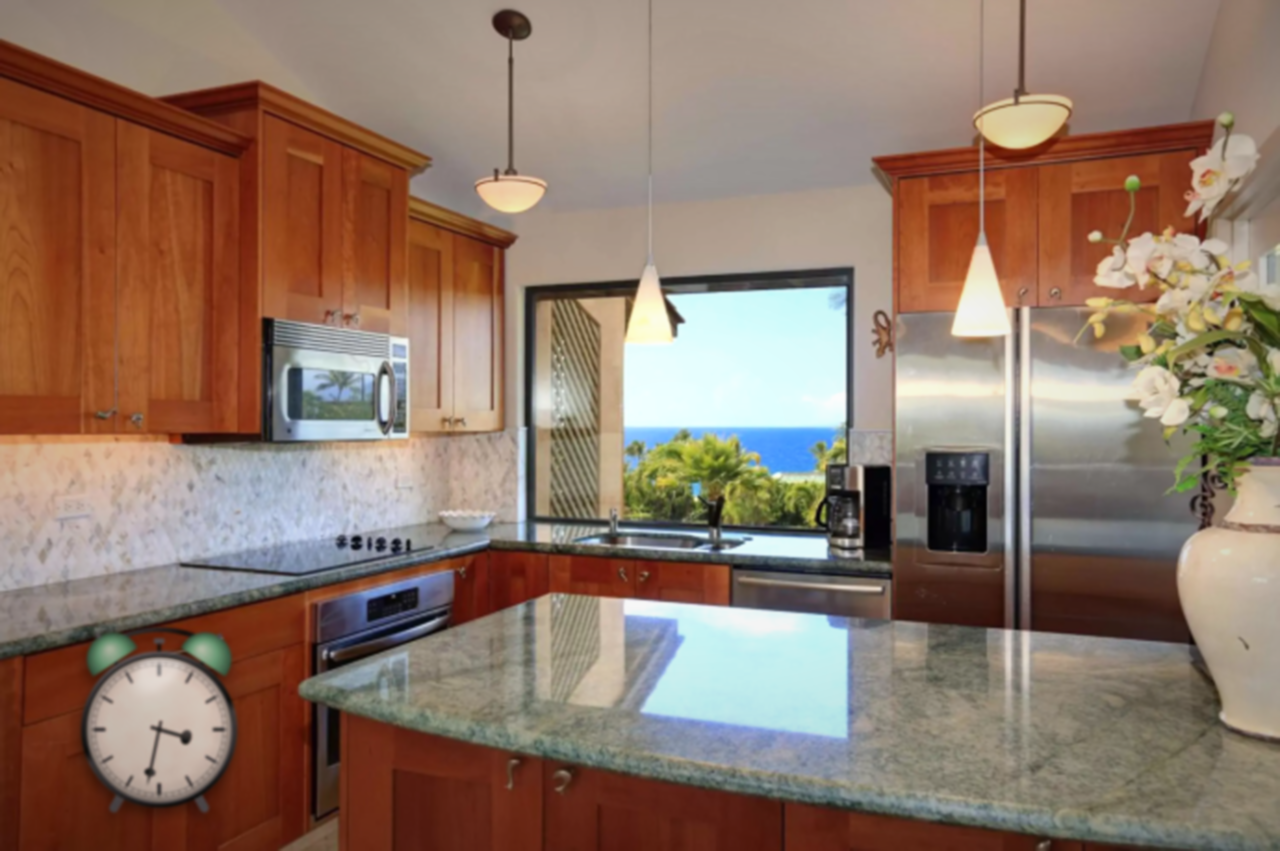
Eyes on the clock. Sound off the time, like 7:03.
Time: 3:32
